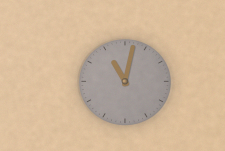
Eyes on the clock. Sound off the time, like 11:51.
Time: 11:02
